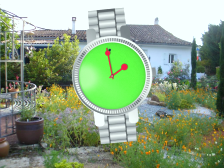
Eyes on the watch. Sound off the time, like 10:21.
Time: 1:59
